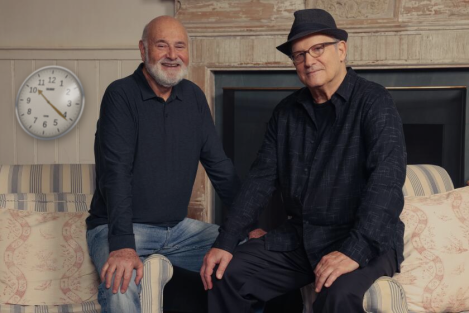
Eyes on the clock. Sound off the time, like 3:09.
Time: 10:21
